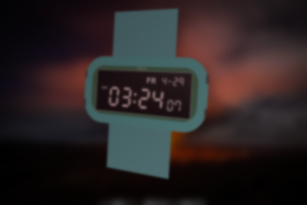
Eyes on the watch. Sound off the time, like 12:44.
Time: 3:24
